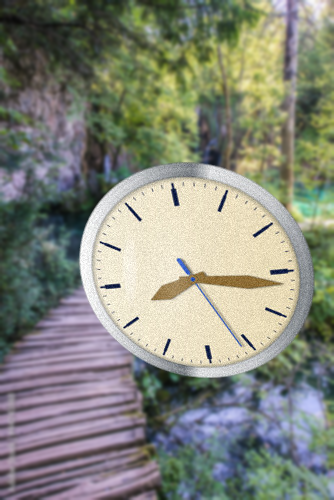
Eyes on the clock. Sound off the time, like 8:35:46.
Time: 8:16:26
